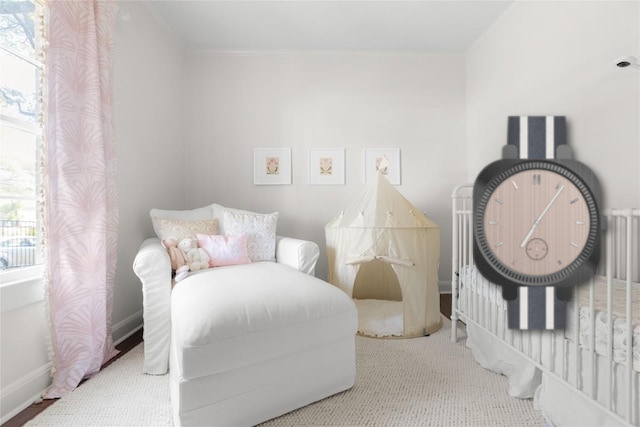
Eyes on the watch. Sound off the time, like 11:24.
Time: 7:06
